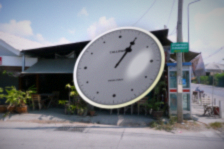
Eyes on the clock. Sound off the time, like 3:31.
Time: 1:05
